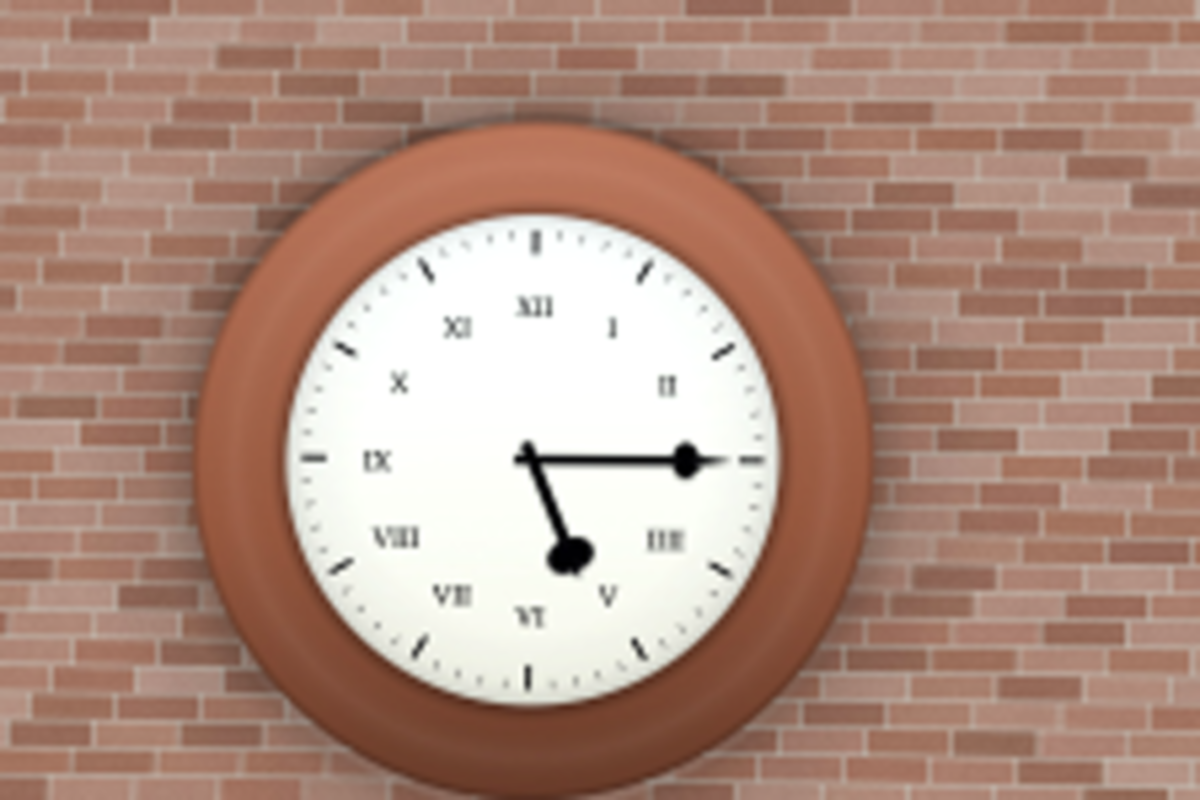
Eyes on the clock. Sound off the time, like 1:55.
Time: 5:15
